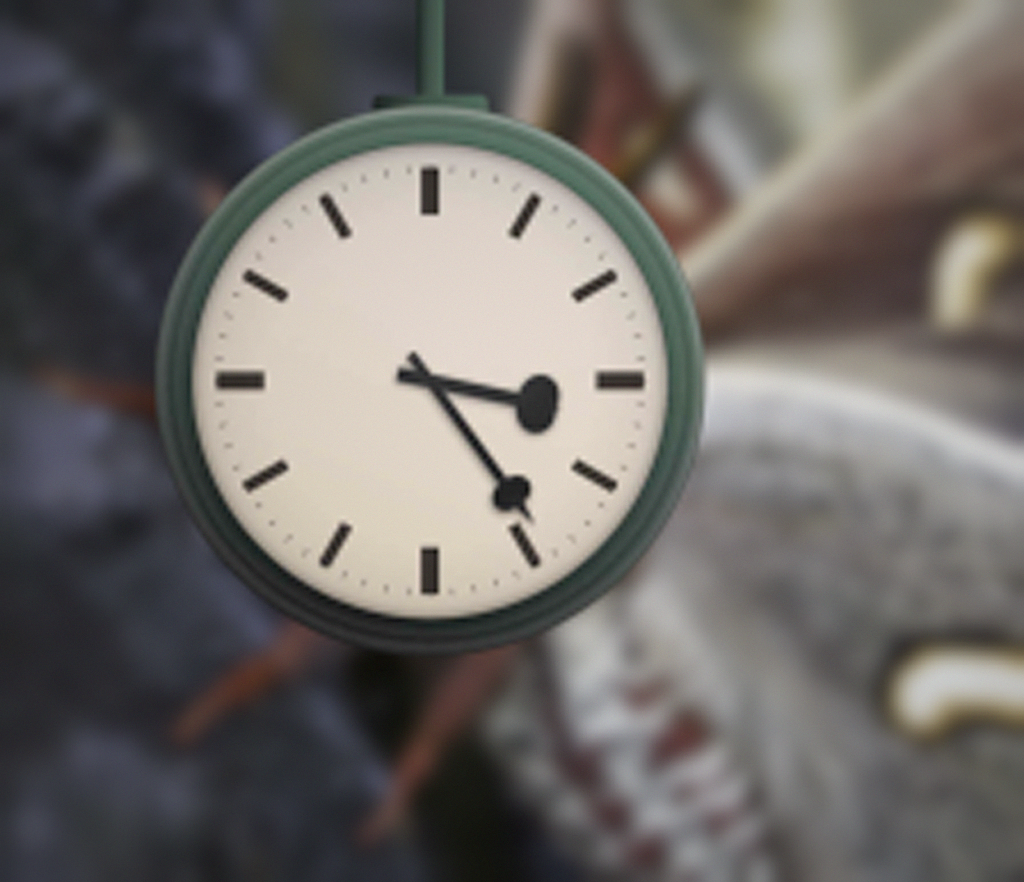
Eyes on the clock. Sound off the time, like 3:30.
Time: 3:24
